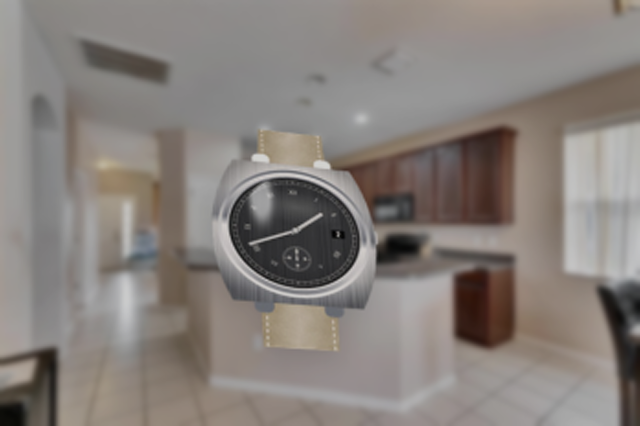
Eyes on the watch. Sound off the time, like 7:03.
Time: 1:41
